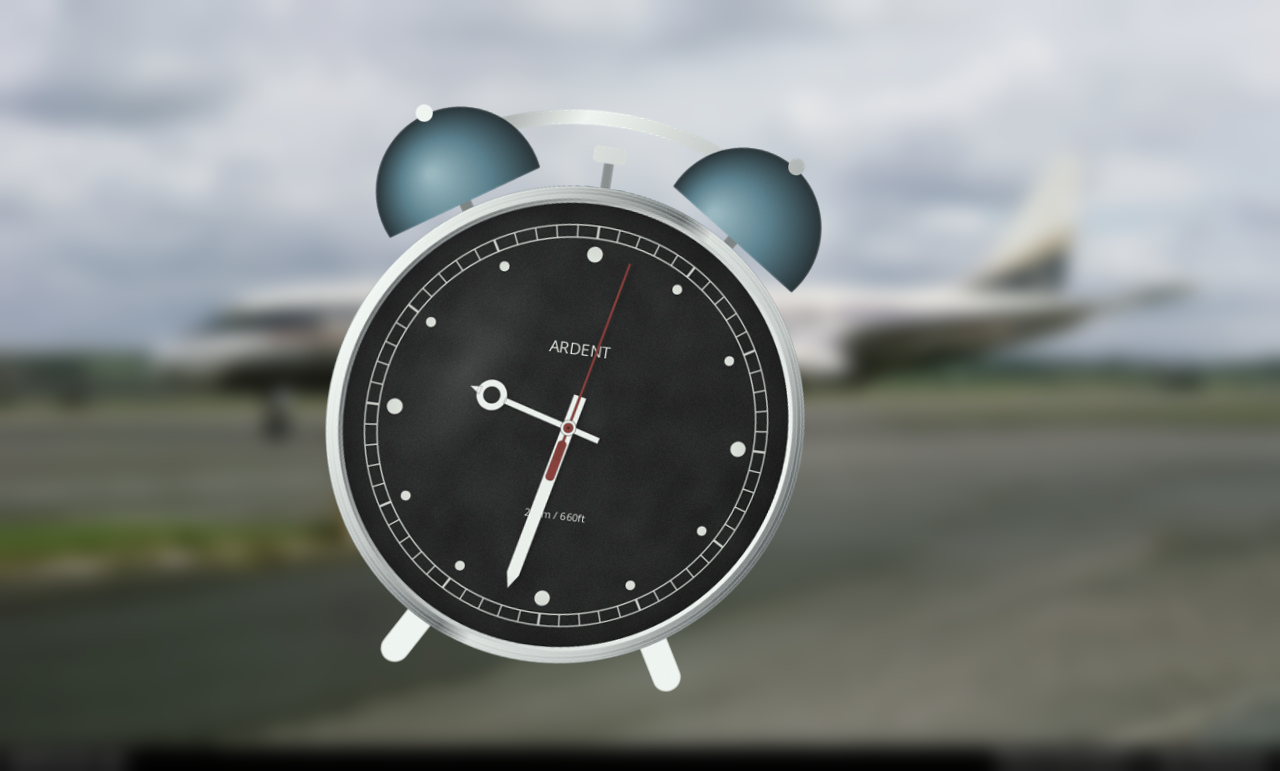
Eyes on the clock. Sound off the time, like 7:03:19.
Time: 9:32:02
